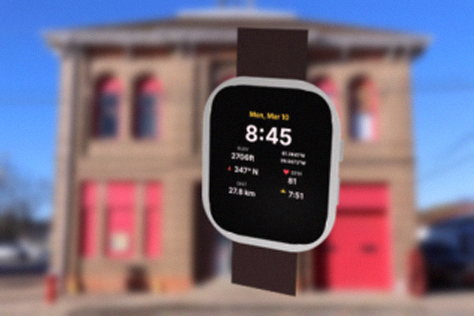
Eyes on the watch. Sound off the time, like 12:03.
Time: 8:45
